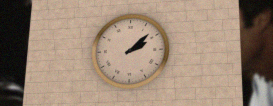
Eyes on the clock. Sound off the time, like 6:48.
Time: 2:08
